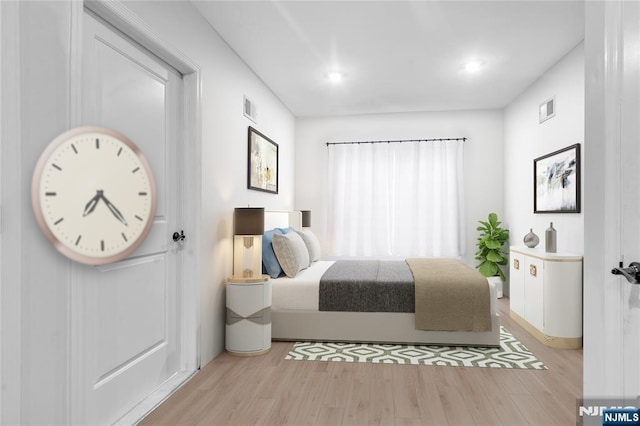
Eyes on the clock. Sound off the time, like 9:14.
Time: 7:23
